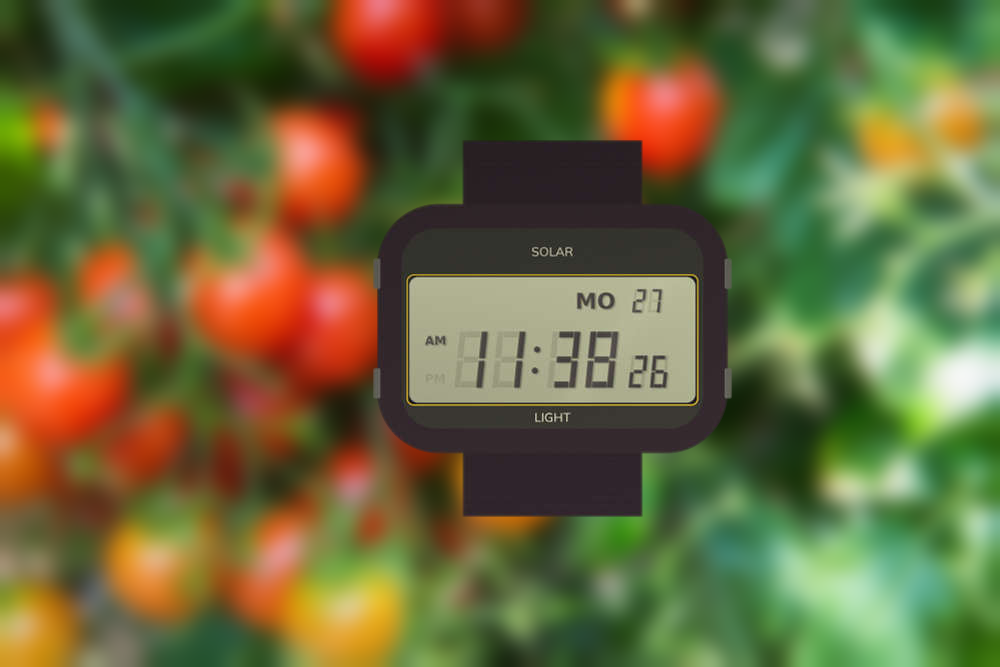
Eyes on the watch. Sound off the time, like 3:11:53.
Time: 11:38:26
